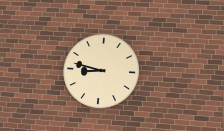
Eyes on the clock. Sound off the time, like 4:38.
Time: 8:47
